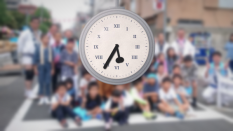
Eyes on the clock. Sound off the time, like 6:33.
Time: 5:35
